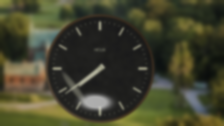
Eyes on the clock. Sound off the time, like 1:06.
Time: 7:39
